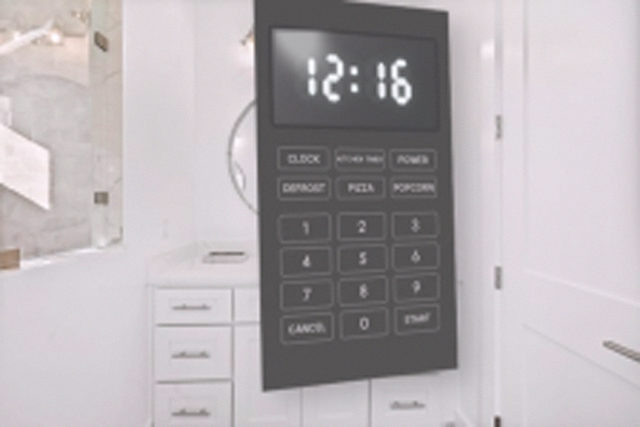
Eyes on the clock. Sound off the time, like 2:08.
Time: 12:16
